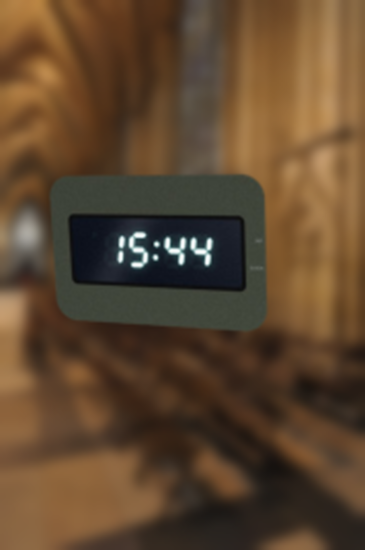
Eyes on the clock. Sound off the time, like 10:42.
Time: 15:44
